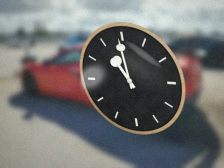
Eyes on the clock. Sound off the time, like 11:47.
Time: 10:59
